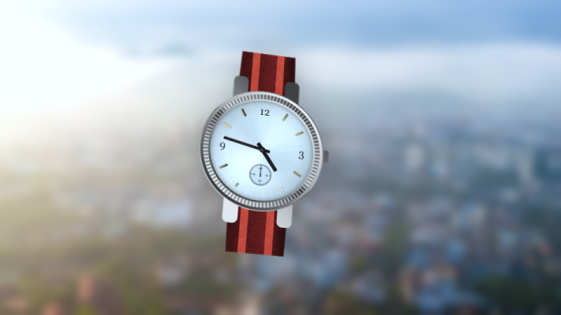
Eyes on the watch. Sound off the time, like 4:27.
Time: 4:47
